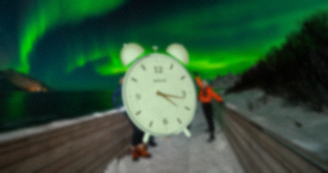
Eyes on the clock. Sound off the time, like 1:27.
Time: 4:17
